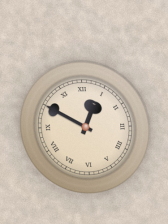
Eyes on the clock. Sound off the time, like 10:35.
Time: 12:50
